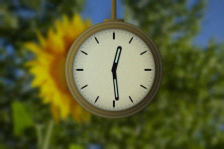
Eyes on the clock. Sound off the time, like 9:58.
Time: 12:29
